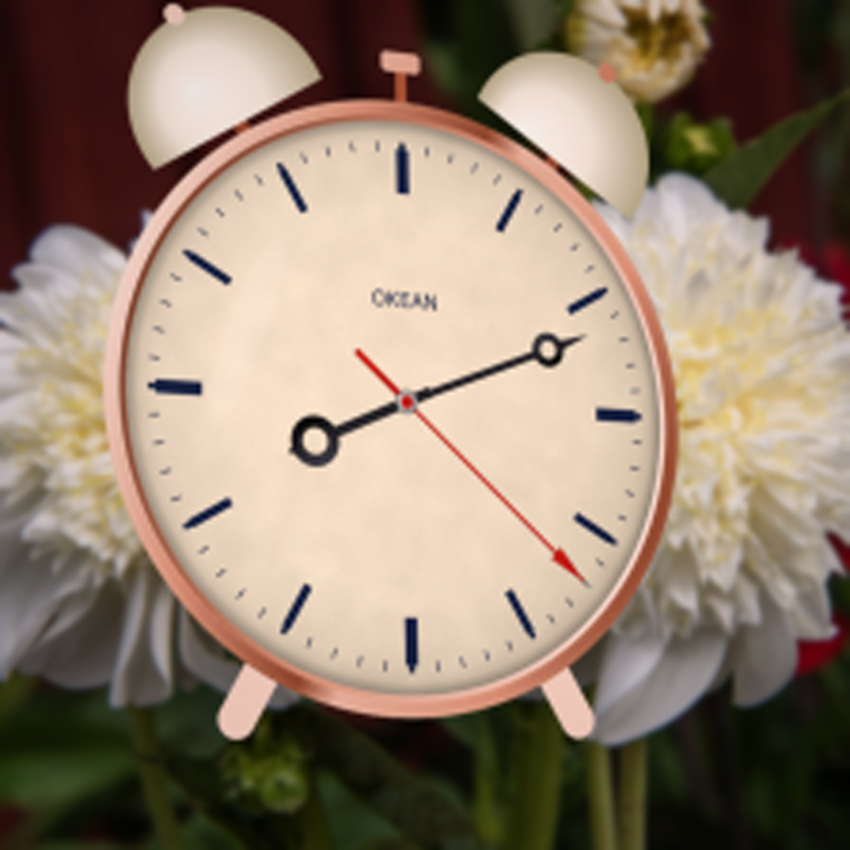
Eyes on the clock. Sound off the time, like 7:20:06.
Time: 8:11:22
